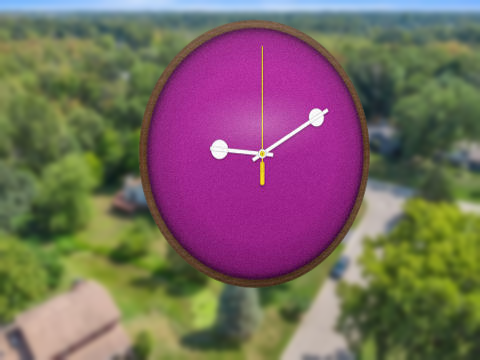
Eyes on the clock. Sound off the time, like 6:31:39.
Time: 9:10:00
